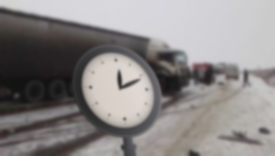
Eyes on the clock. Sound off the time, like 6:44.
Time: 12:11
